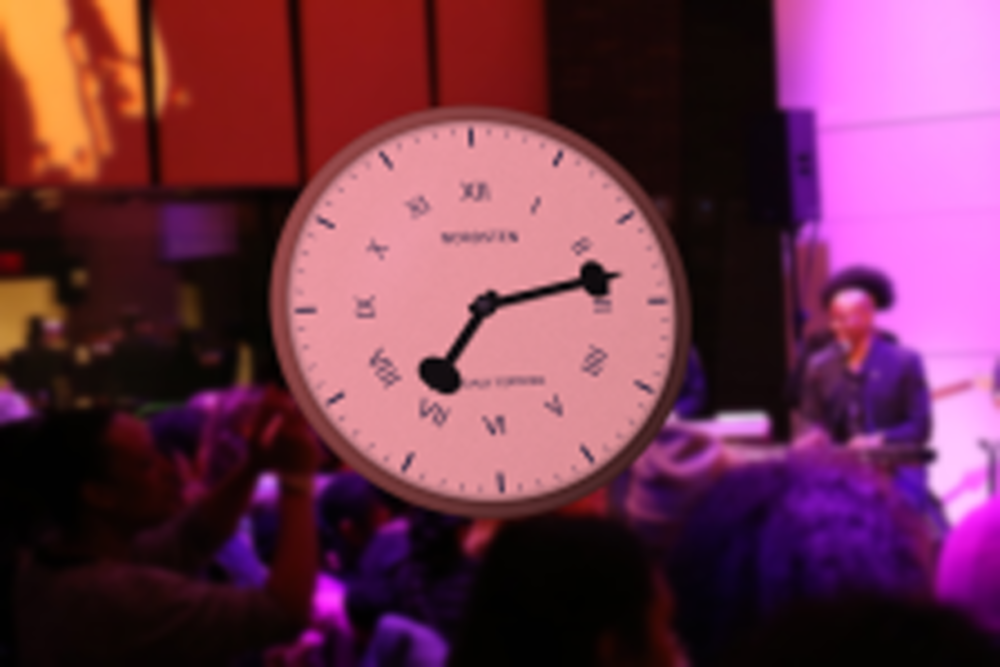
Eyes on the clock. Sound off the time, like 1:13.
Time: 7:13
